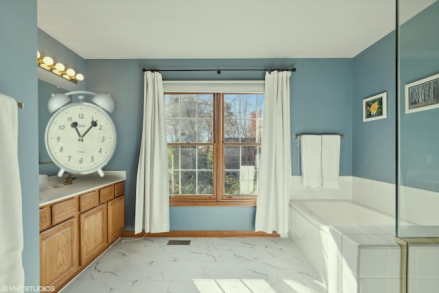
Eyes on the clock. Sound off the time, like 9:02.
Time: 11:07
